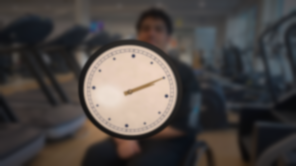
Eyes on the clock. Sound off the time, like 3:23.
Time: 2:10
